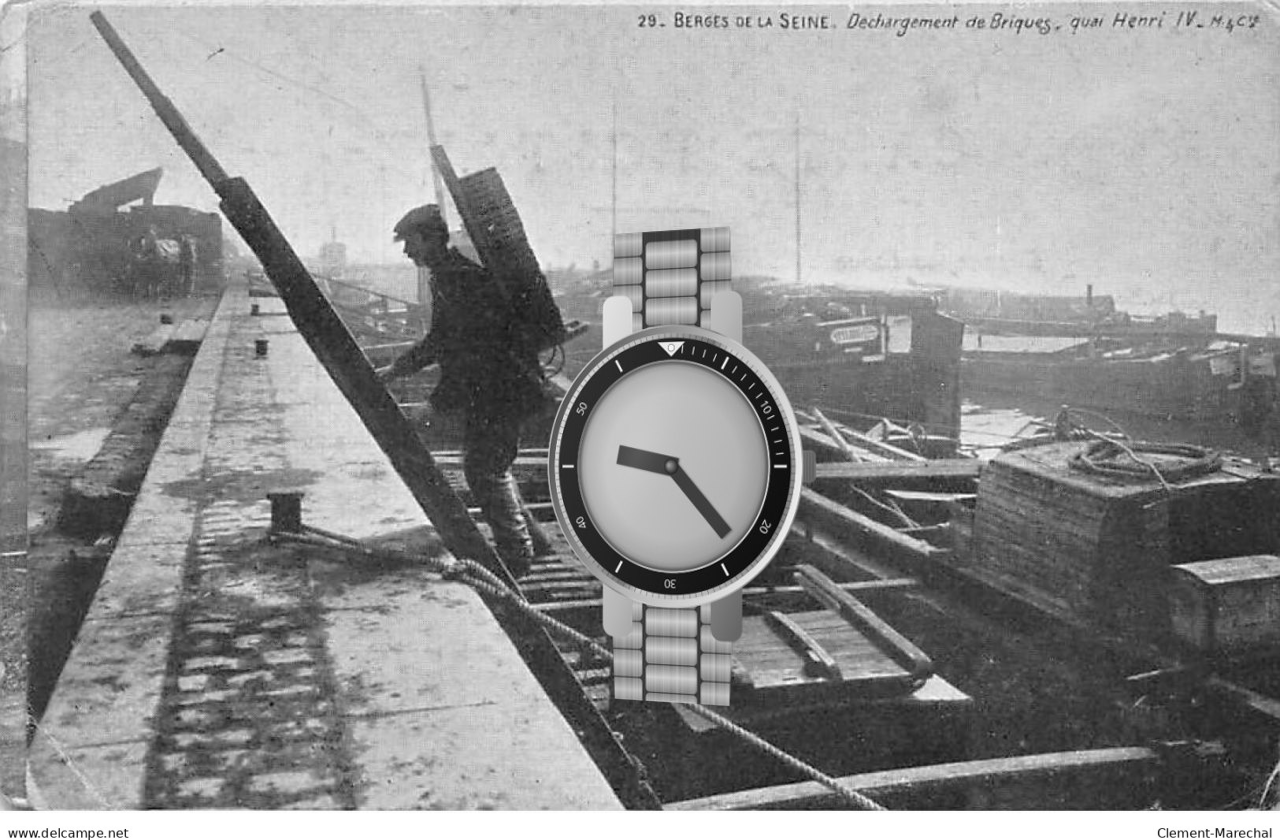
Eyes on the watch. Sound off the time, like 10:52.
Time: 9:23
